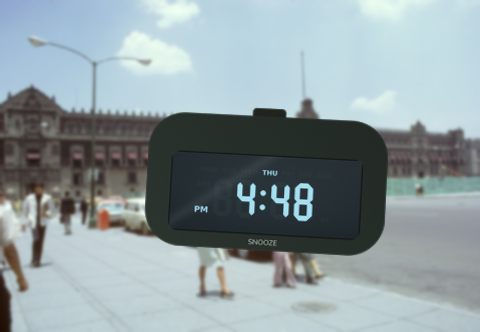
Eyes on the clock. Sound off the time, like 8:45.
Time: 4:48
